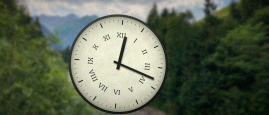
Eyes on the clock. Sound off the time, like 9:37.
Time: 12:18
